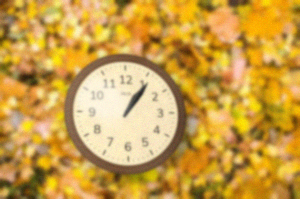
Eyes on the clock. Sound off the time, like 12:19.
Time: 1:06
